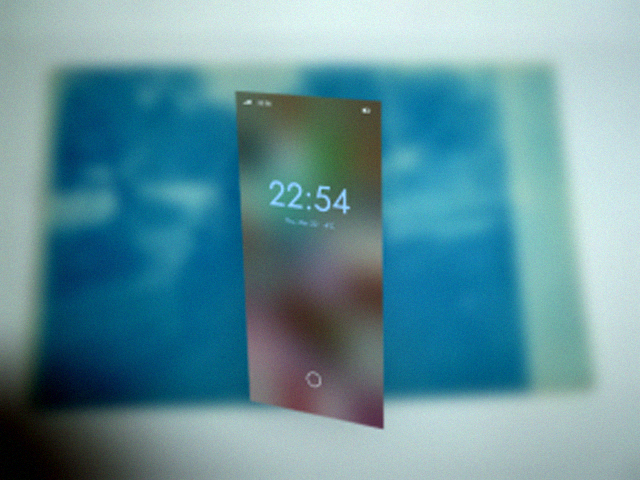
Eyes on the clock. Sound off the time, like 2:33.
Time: 22:54
